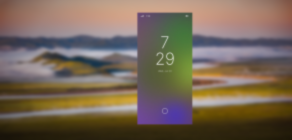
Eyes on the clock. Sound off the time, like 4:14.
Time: 7:29
